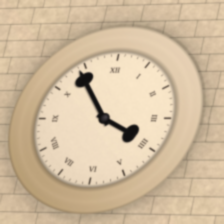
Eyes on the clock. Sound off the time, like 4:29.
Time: 3:54
